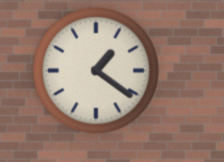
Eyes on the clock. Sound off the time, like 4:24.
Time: 1:21
